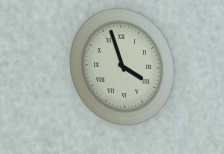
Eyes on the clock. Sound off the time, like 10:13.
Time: 3:57
